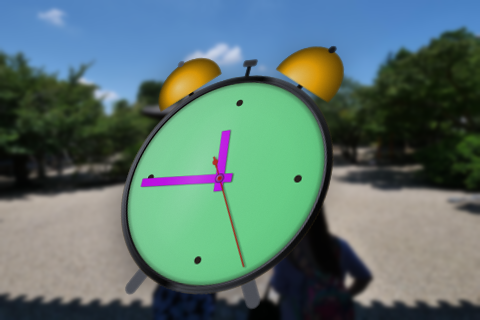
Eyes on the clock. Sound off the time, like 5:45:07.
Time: 11:44:25
